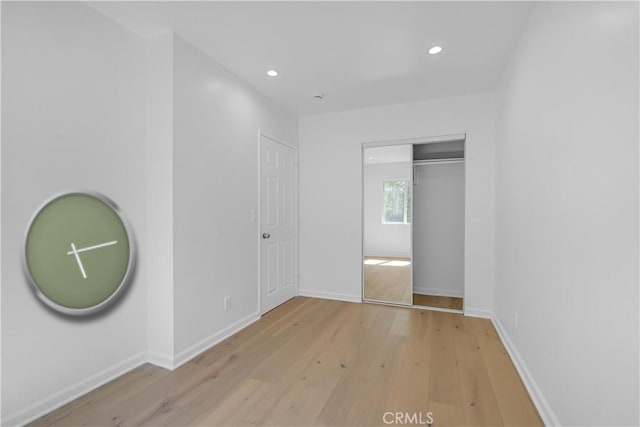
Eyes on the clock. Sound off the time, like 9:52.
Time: 5:13
